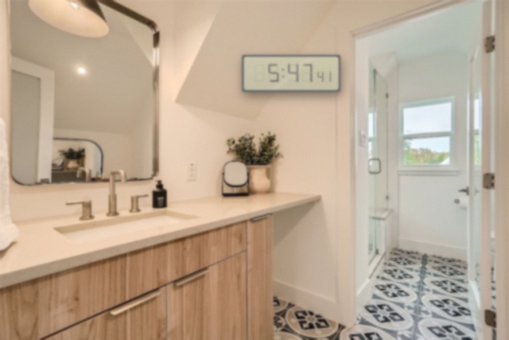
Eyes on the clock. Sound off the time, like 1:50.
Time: 5:47
